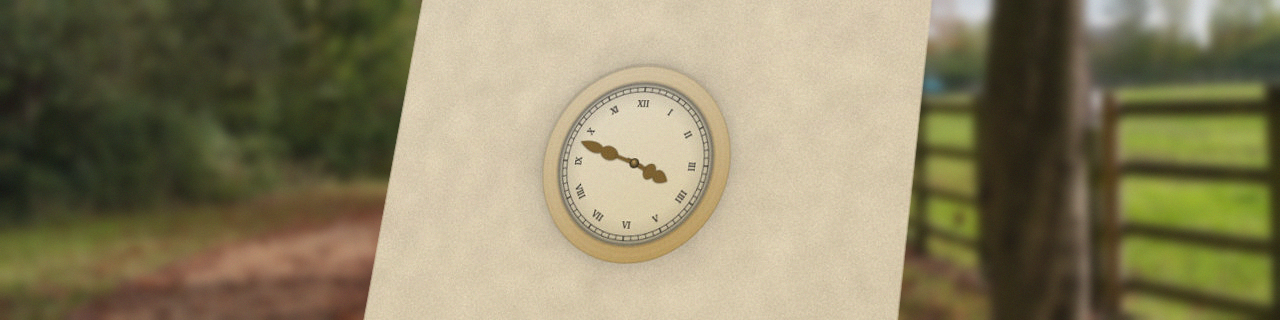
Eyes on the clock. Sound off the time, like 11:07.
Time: 3:48
